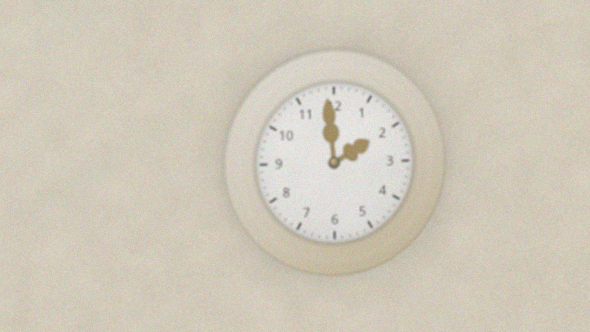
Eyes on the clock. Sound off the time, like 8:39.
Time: 1:59
